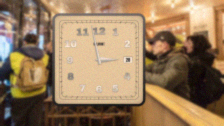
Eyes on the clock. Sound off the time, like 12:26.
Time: 2:58
